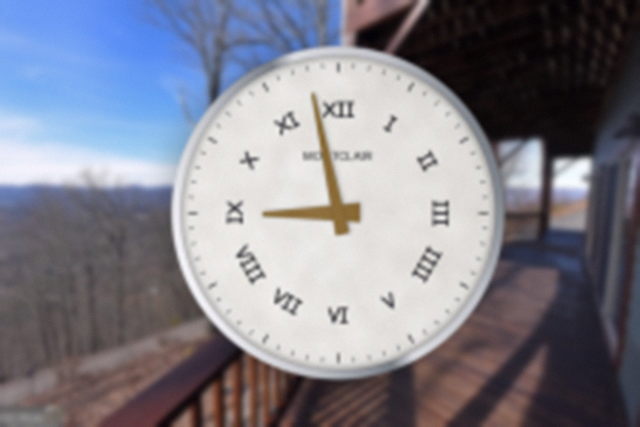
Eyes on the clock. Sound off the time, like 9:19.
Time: 8:58
